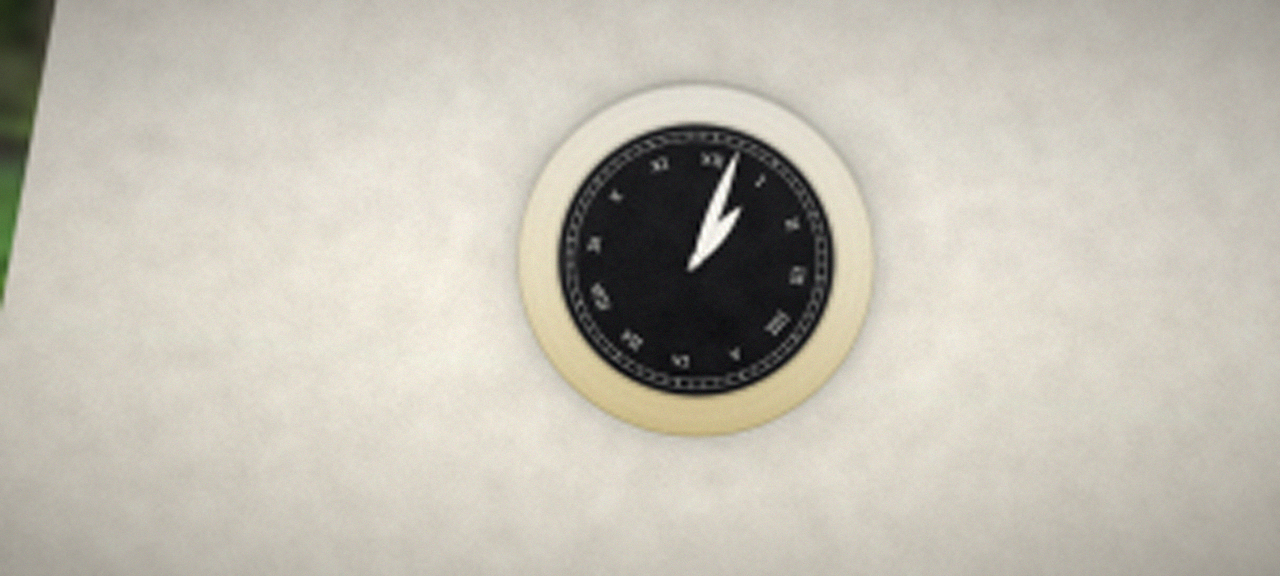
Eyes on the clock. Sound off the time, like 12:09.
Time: 1:02
